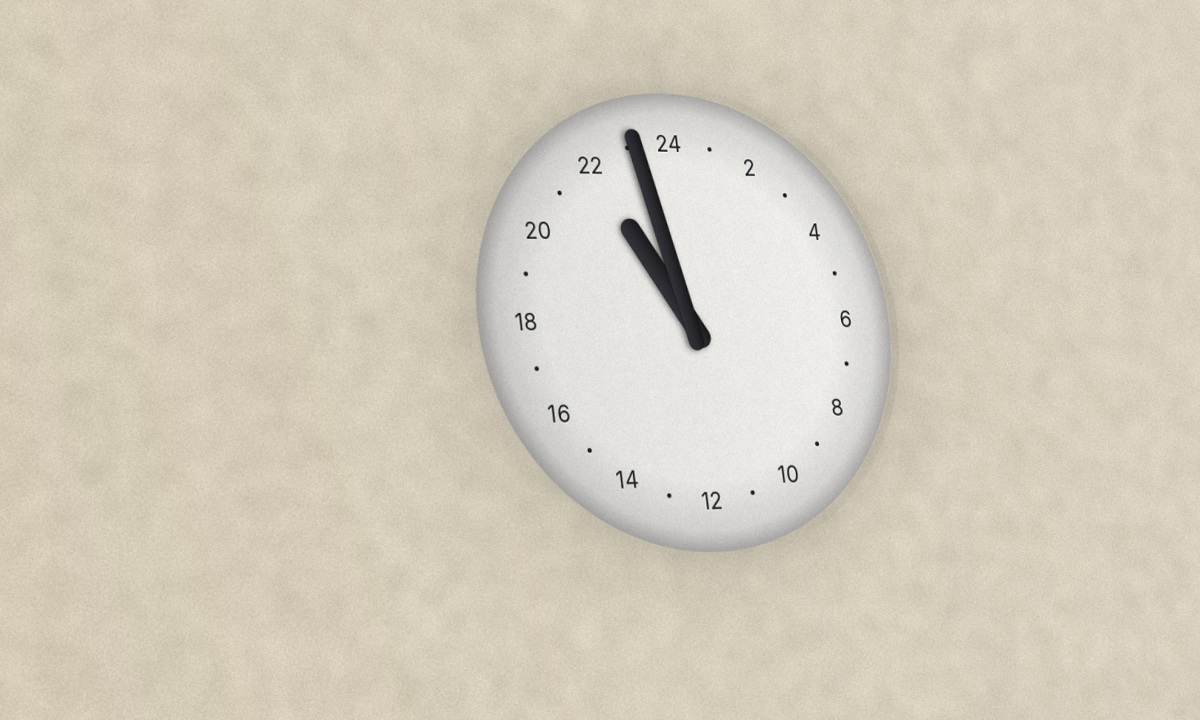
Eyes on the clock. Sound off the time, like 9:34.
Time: 21:58
